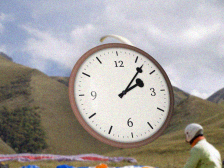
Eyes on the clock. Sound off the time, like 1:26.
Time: 2:07
